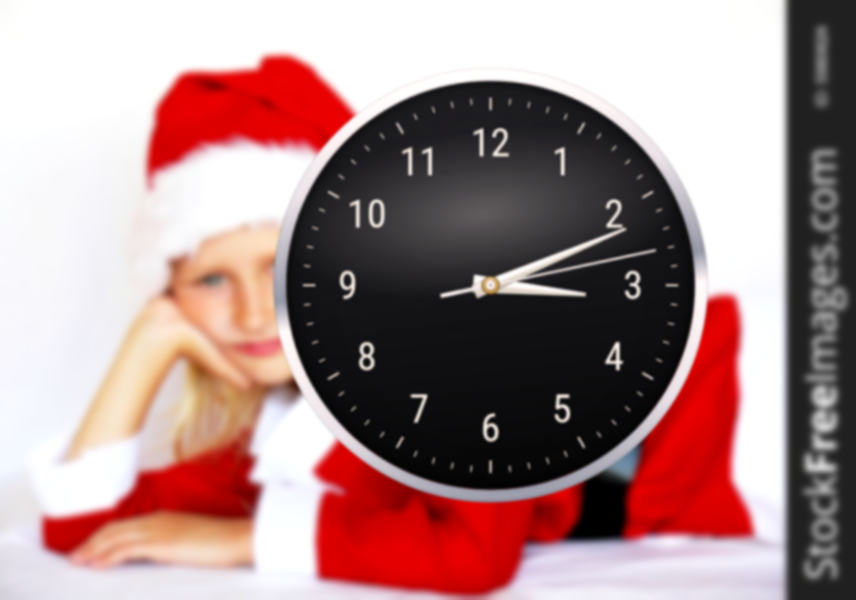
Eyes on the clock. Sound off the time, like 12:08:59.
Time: 3:11:13
